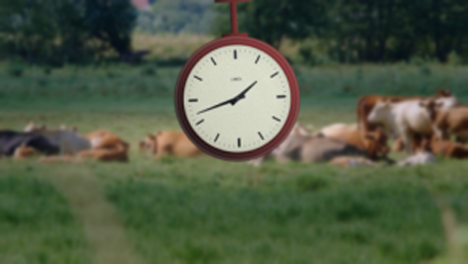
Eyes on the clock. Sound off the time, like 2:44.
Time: 1:42
